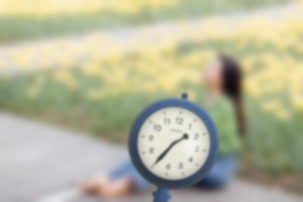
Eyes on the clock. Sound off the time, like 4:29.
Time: 1:35
